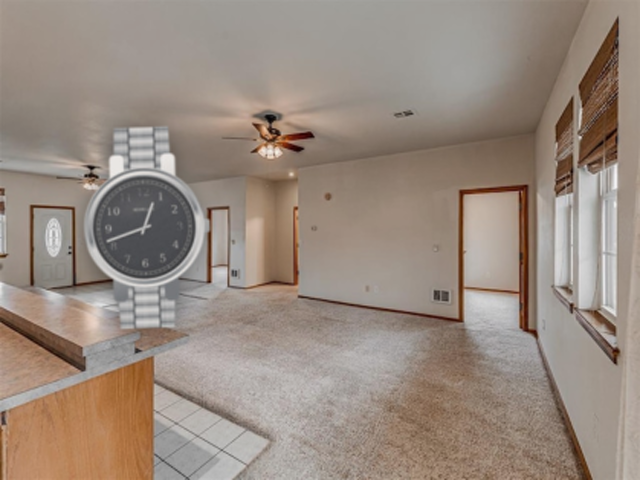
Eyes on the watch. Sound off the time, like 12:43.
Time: 12:42
